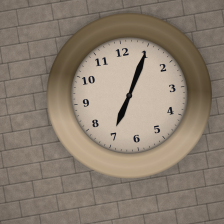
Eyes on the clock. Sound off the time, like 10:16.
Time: 7:05
